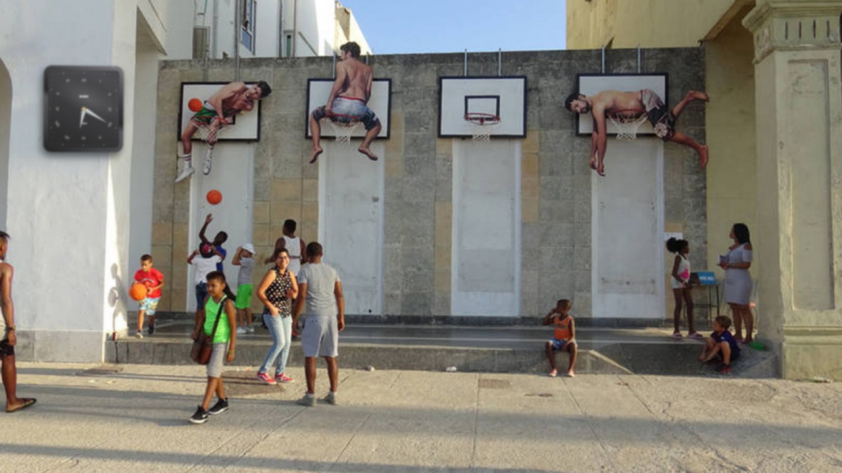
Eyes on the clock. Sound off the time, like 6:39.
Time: 6:20
